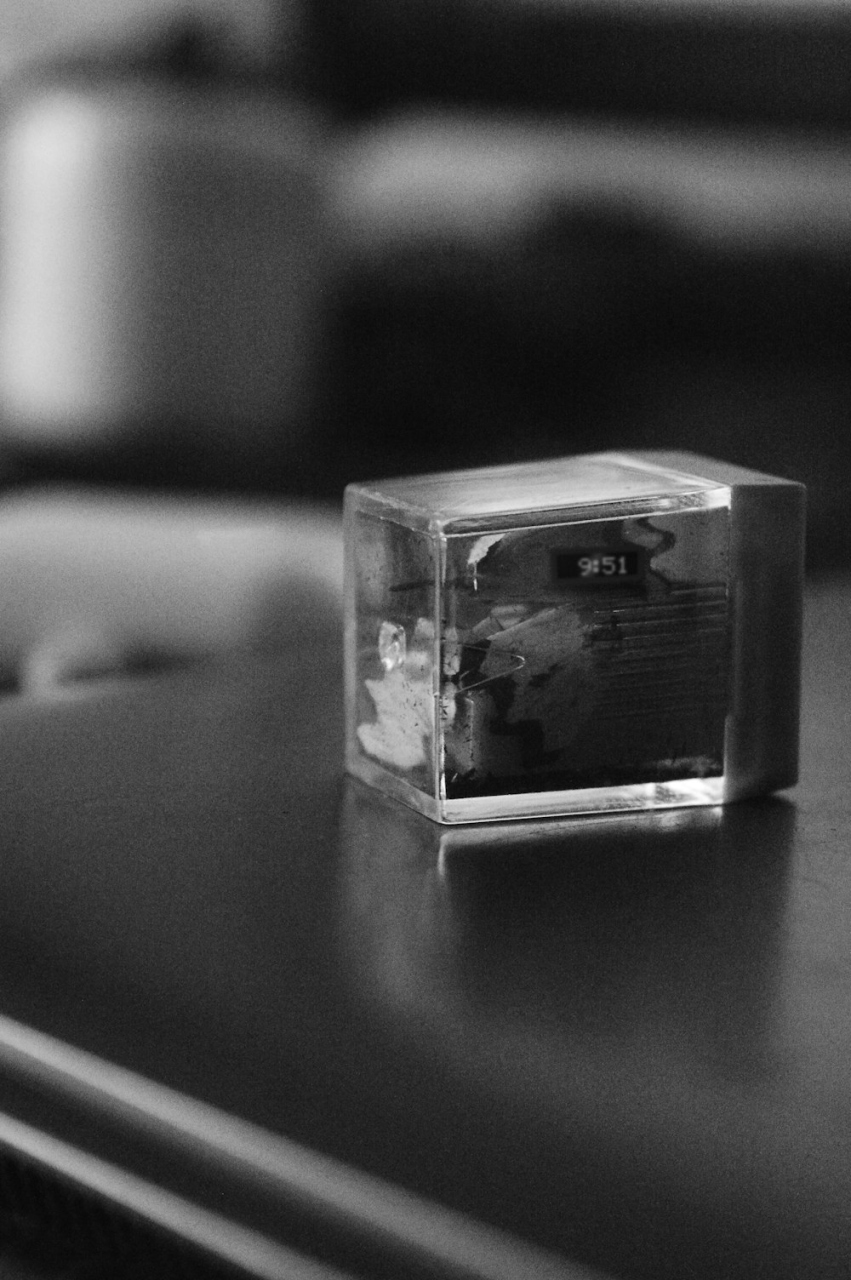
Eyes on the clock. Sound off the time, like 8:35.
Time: 9:51
